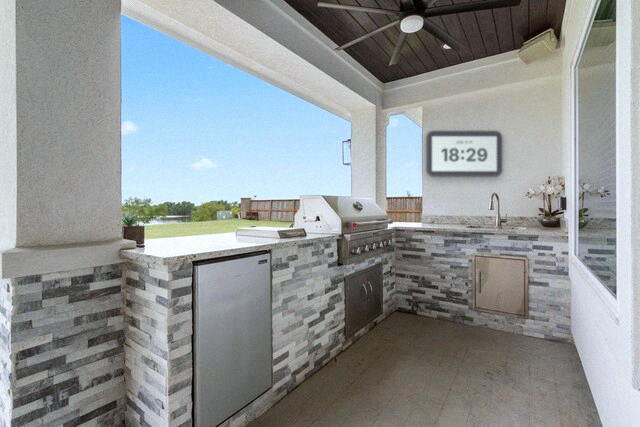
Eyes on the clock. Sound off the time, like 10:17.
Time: 18:29
